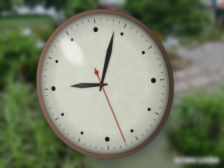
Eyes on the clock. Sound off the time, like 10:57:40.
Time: 9:03:27
